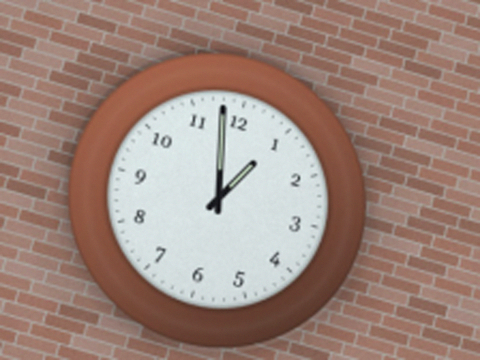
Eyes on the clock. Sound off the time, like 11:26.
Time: 12:58
